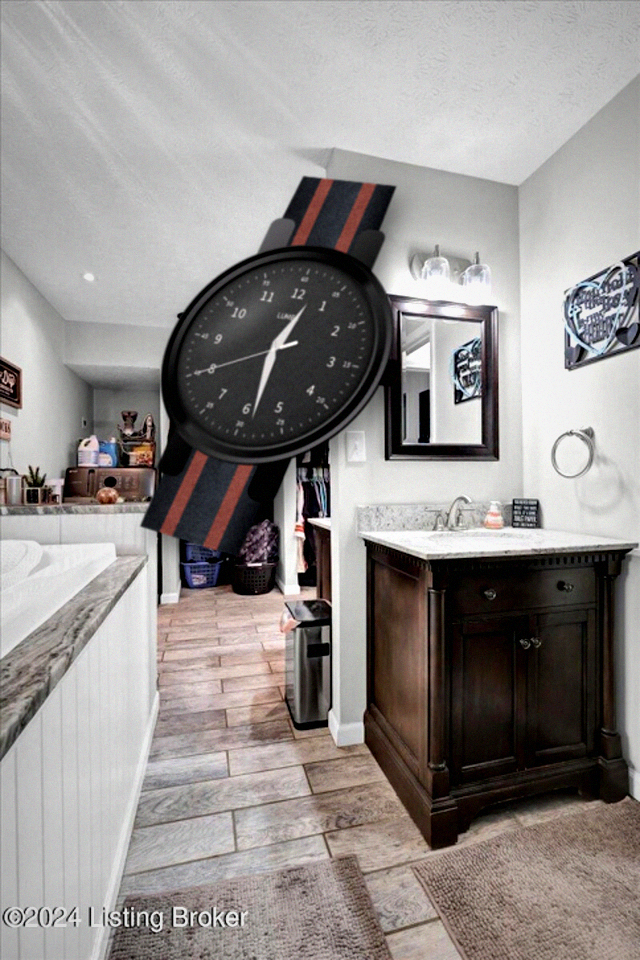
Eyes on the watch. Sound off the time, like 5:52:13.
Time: 12:28:40
